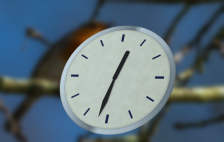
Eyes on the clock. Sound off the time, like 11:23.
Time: 12:32
